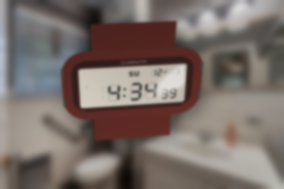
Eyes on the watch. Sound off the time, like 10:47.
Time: 4:34
